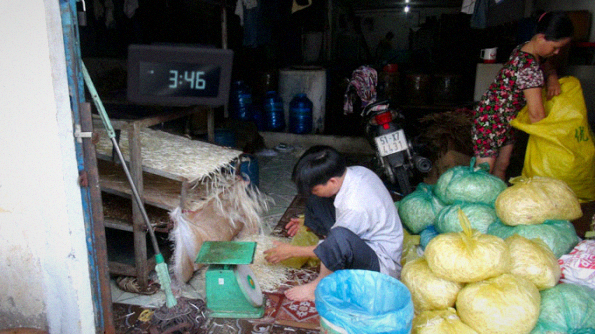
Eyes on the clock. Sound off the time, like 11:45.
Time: 3:46
